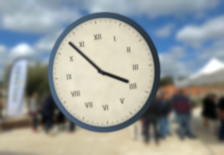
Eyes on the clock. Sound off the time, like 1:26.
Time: 3:53
